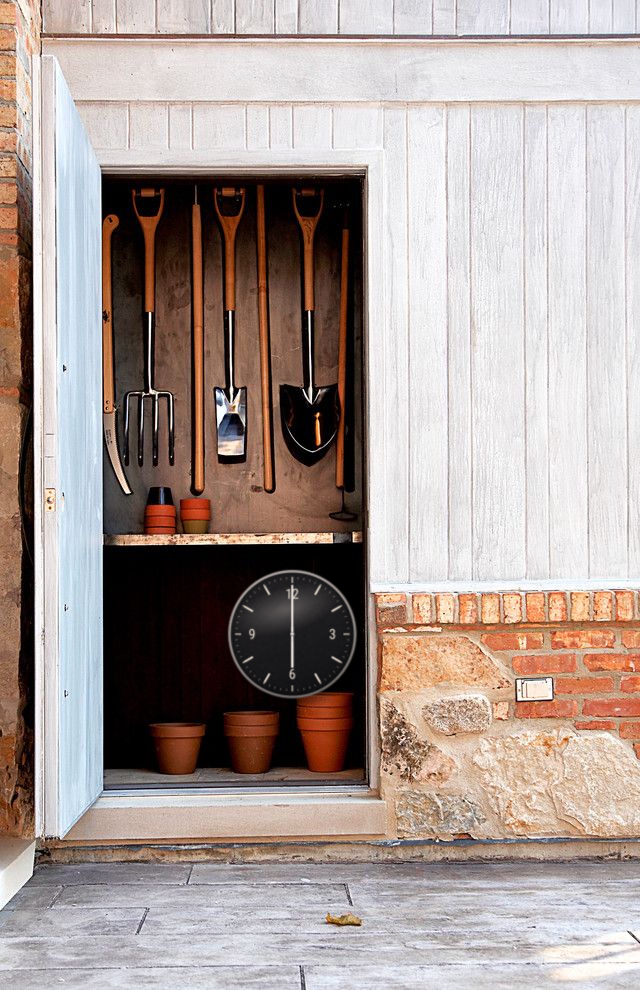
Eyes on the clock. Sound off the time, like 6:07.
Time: 6:00
